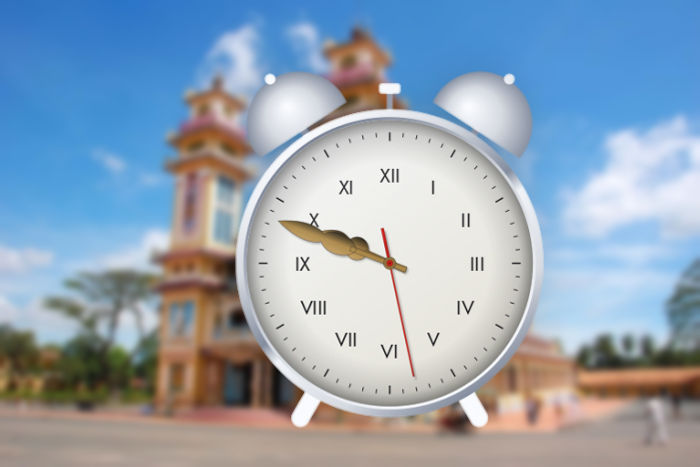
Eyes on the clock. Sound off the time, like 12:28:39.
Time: 9:48:28
